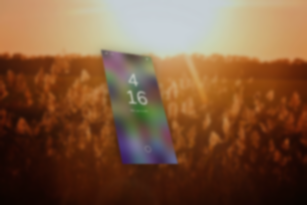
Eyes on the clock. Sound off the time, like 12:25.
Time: 4:16
